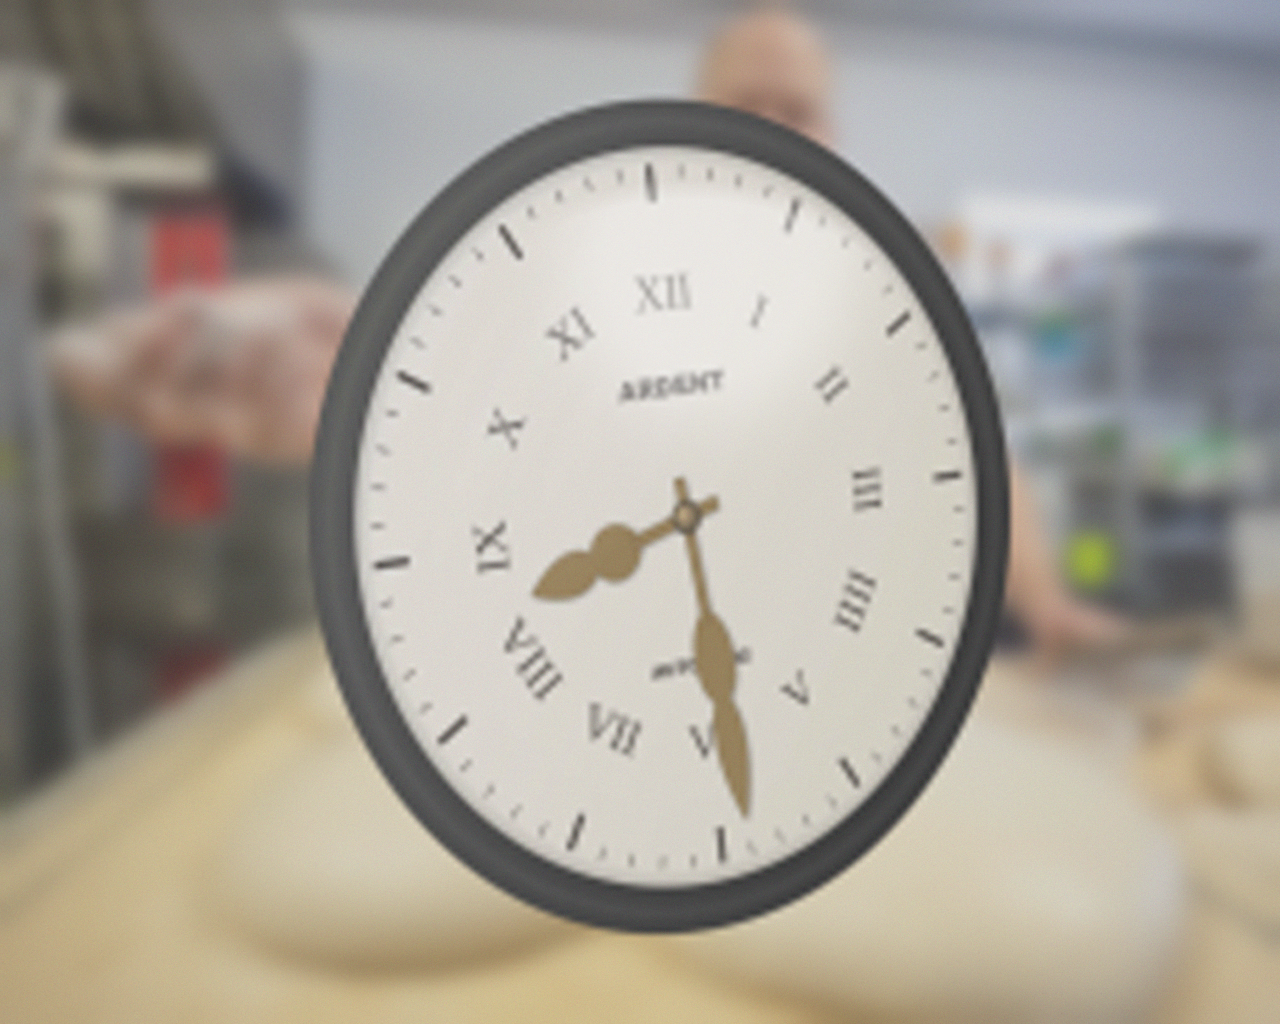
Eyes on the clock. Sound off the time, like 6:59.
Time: 8:29
